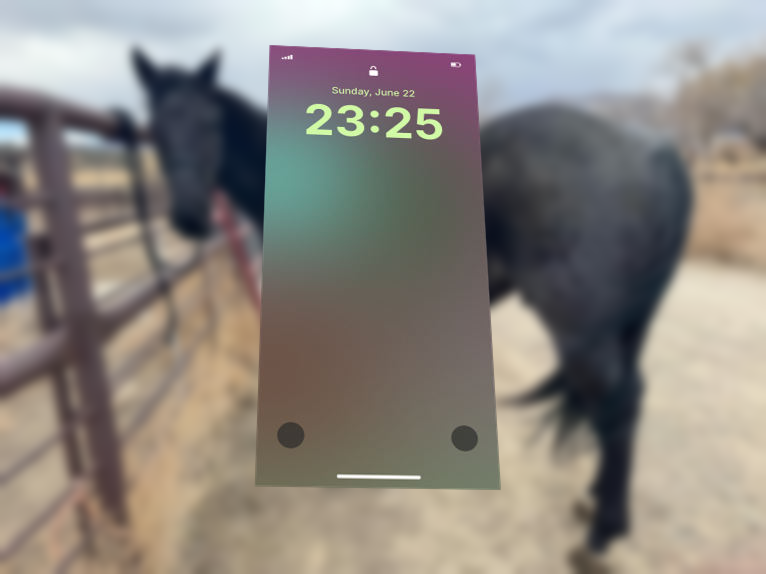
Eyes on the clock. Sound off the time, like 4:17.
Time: 23:25
